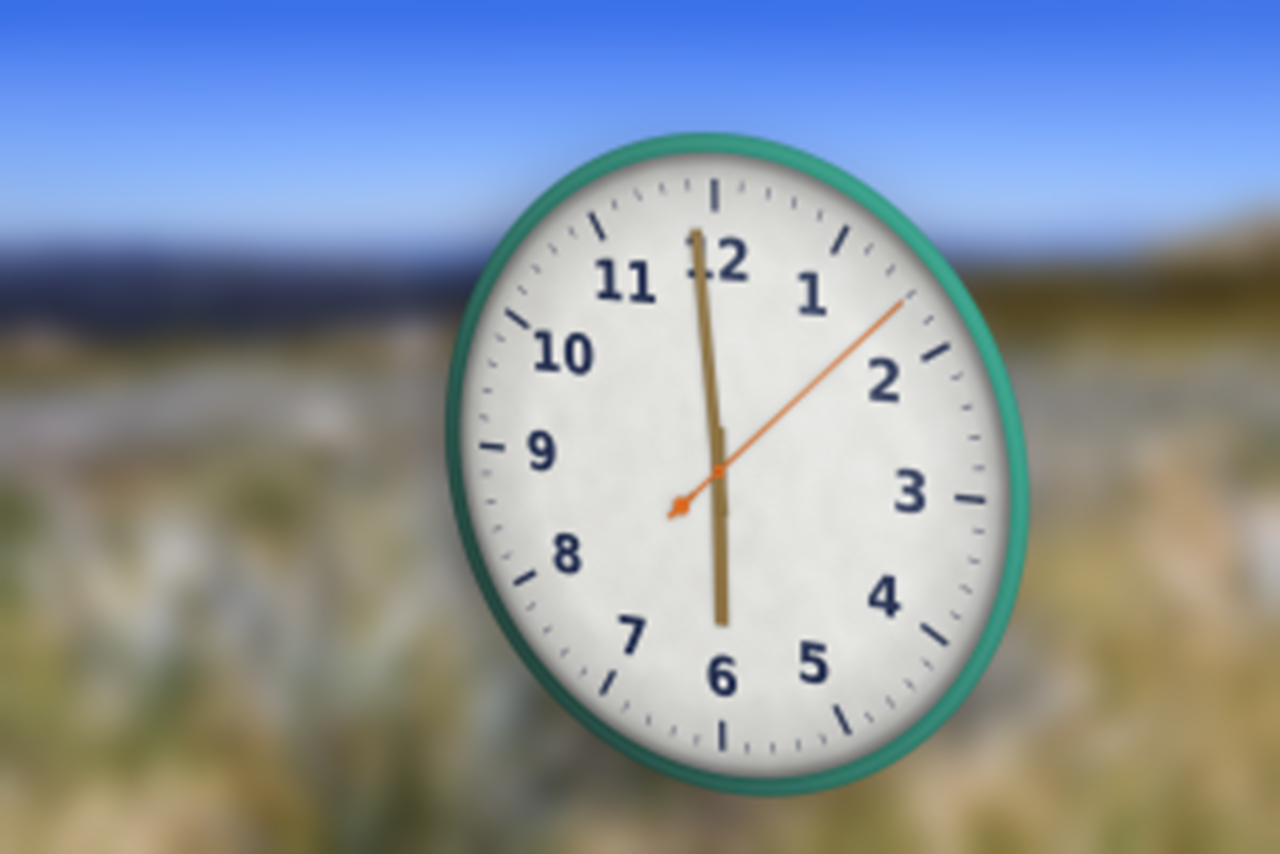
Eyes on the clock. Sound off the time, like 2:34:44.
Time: 5:59:08
